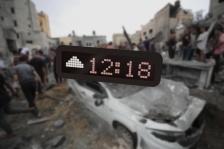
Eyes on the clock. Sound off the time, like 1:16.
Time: 12:18
